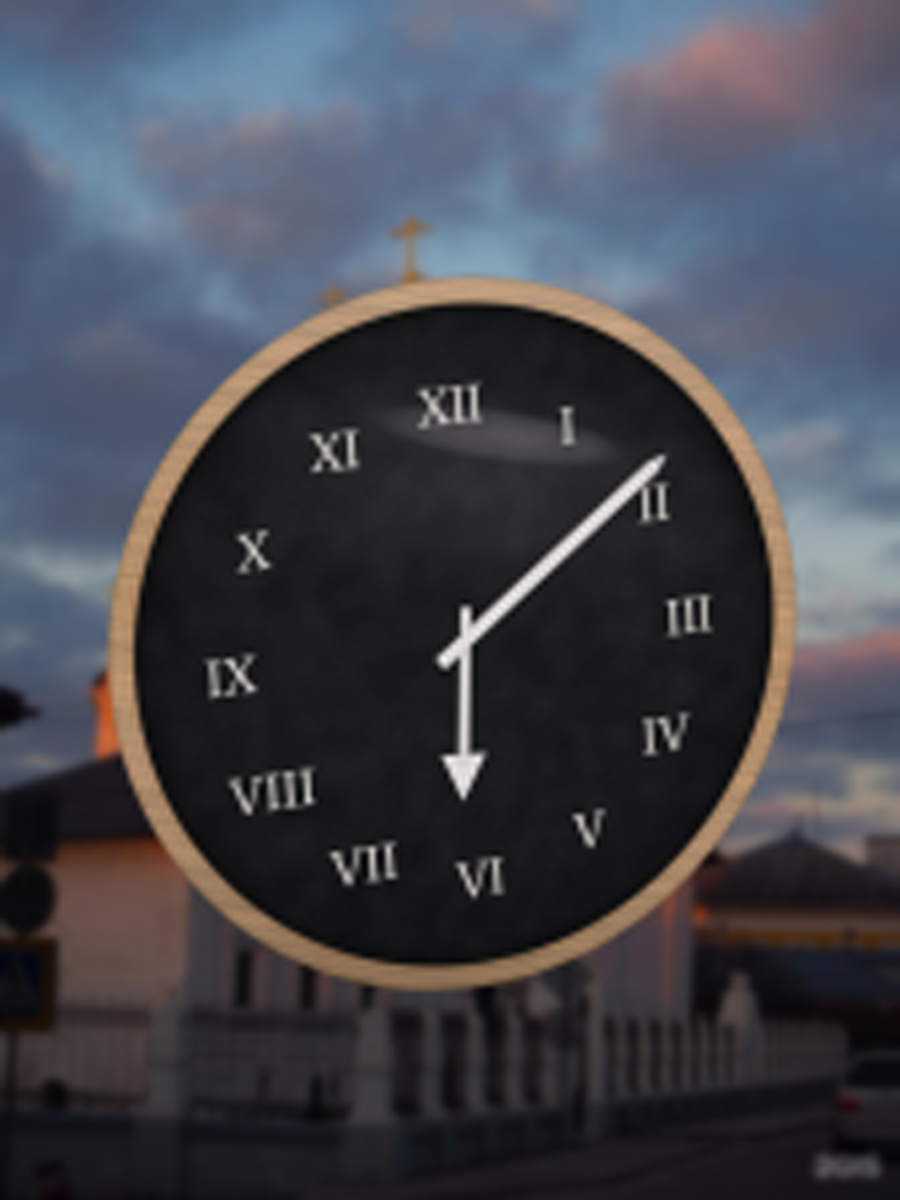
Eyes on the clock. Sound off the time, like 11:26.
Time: 6:09
